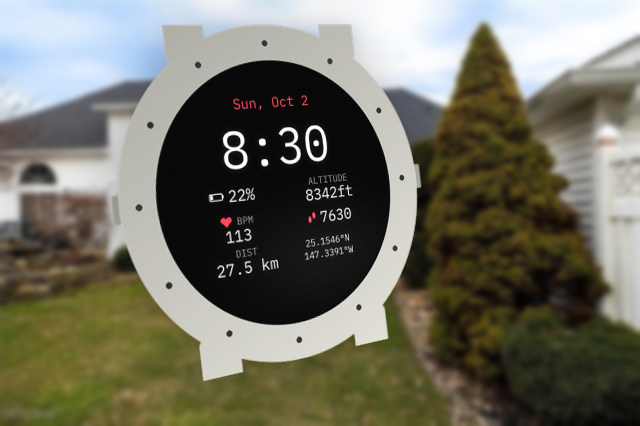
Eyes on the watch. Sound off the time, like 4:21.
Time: 8:30
